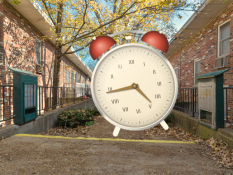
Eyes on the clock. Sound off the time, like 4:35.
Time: 4:44
